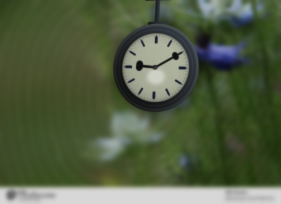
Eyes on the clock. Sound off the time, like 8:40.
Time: 9:10
